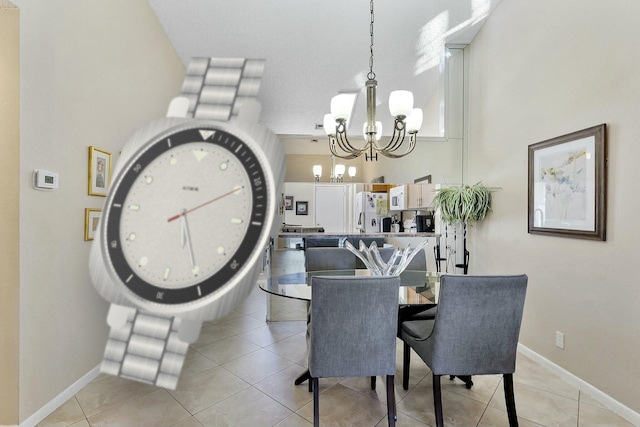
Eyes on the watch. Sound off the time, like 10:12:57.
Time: 5:25:10
